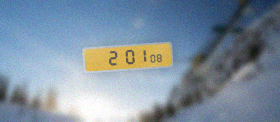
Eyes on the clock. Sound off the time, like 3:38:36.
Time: 2:01:08
